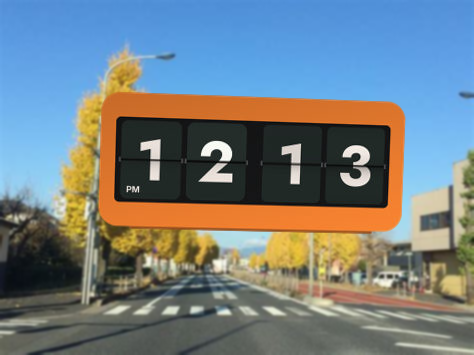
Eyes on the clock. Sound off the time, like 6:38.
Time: 12:13
